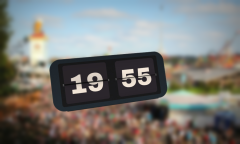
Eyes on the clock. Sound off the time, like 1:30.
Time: 19:55
